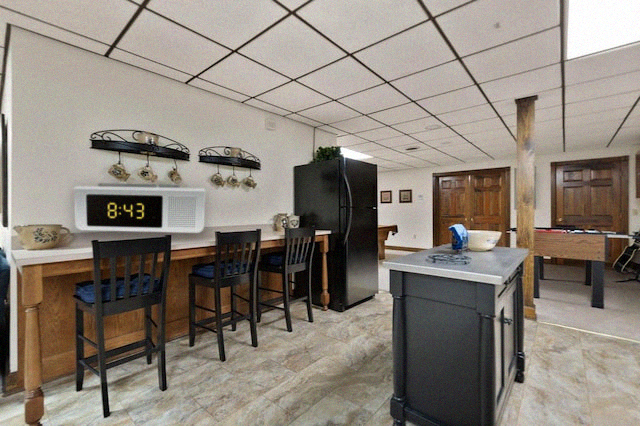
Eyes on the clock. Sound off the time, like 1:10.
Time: 8:43
